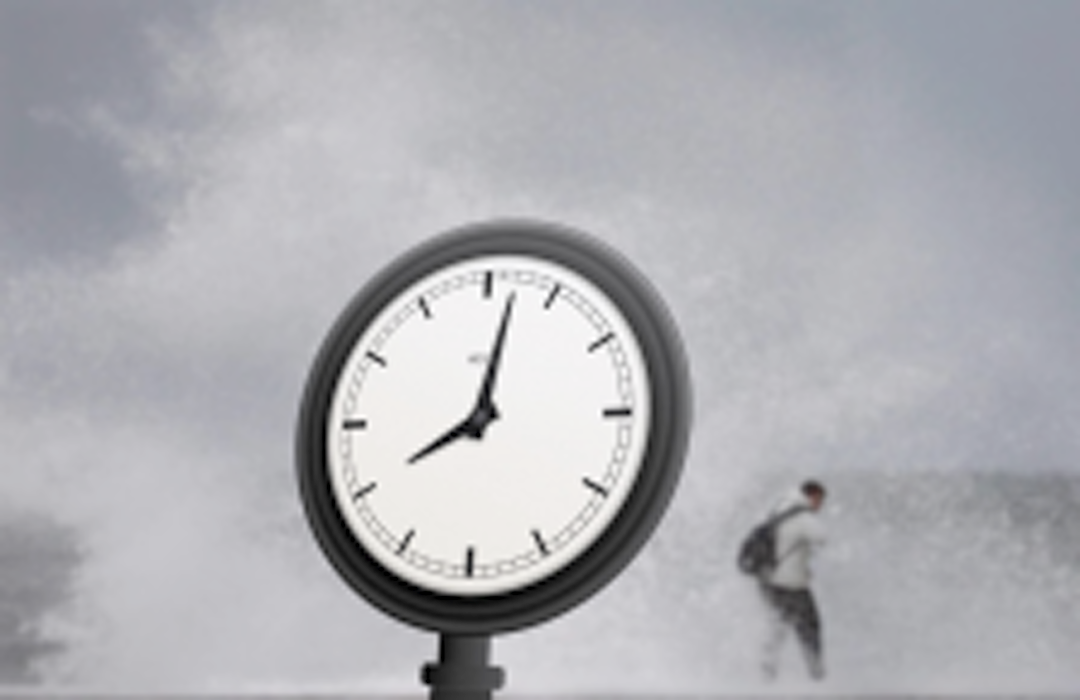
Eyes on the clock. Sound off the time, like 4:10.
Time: 8:02
